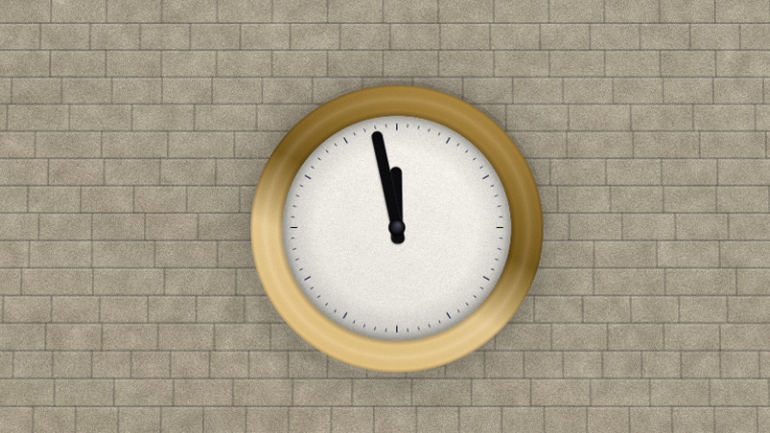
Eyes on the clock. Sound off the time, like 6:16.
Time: 11:58
